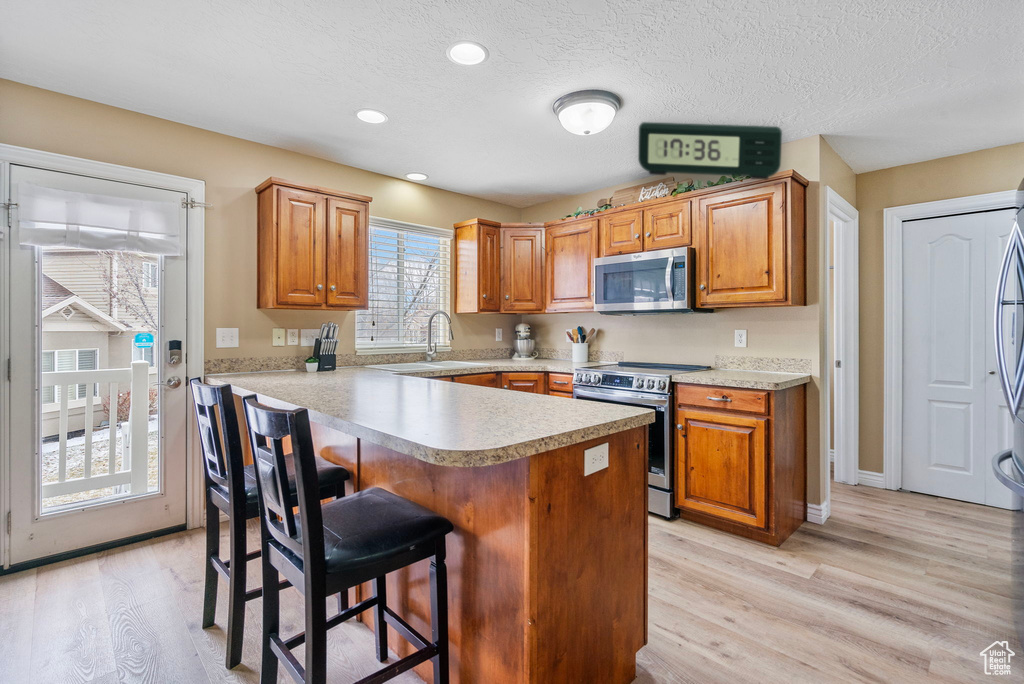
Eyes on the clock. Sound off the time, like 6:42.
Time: 17:36
